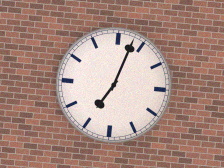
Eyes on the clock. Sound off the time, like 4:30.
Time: 7:03
